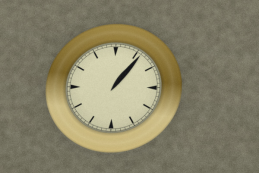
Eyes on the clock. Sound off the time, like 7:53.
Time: 1:06
